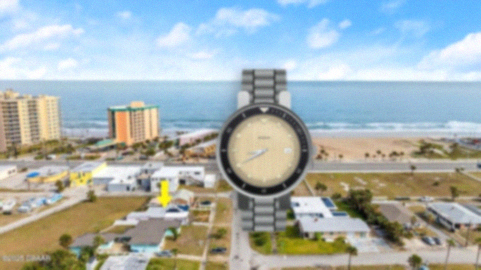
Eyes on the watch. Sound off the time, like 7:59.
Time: 8:40
